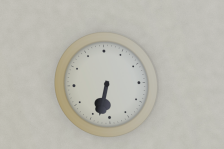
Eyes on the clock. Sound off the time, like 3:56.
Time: 6:33
